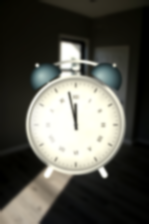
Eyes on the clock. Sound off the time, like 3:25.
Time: 11:58
